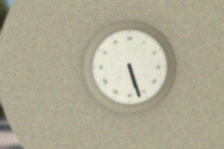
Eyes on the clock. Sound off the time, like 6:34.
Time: 5:27
